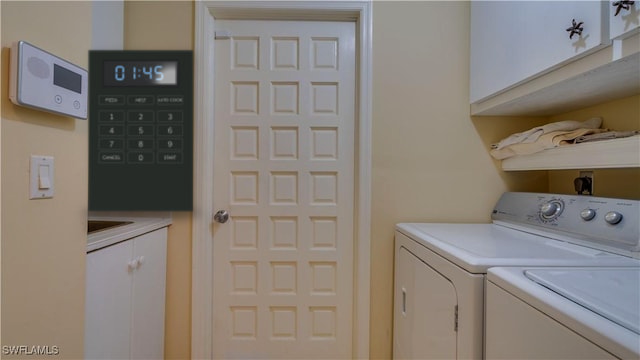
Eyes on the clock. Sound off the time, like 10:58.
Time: 1:45
